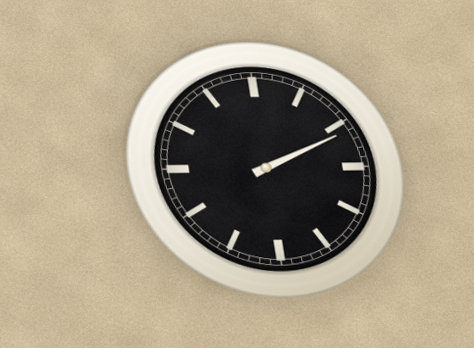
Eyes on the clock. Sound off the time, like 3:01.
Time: 2:11
